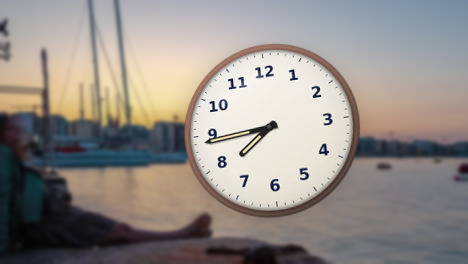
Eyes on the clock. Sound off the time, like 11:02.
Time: 7:44
